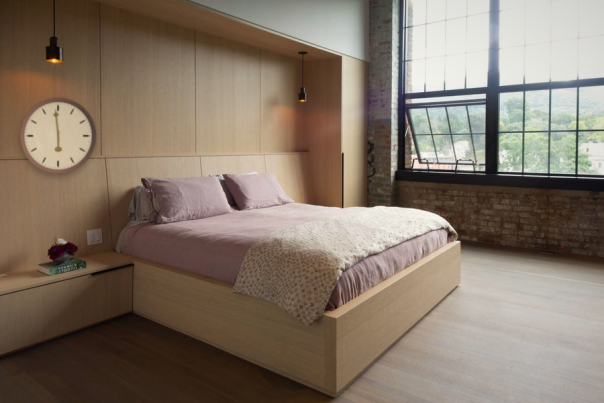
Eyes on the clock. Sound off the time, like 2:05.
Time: 5:59
